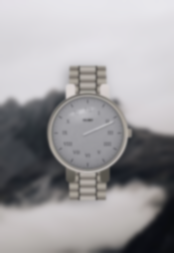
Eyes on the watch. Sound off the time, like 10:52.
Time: 2:11
